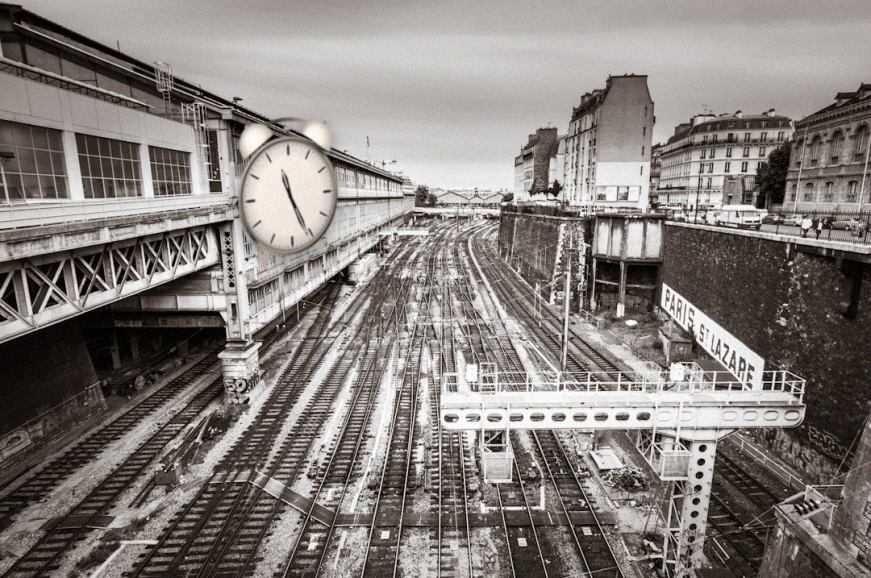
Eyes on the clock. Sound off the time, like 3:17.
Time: 11:26
